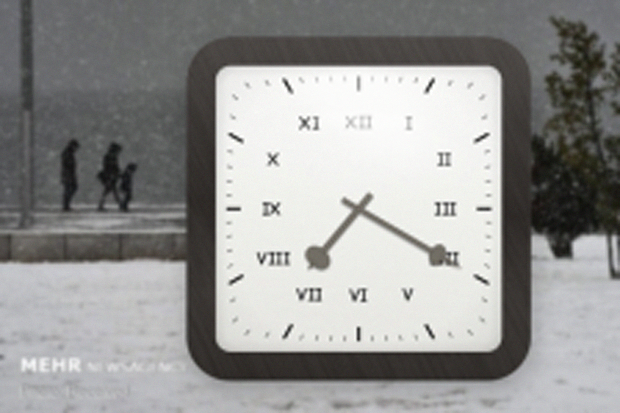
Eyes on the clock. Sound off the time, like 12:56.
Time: 7:20
